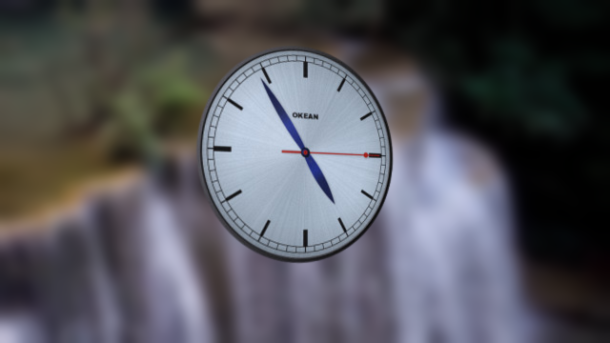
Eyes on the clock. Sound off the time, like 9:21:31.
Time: 4:54:15
